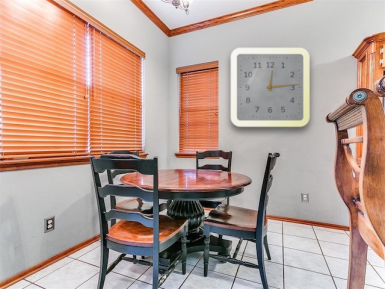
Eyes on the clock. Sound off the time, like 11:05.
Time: 12:14
